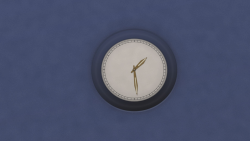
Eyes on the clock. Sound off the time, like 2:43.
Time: 1:29
